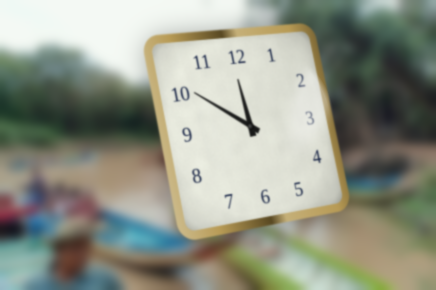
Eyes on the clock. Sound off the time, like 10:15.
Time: 11:51
